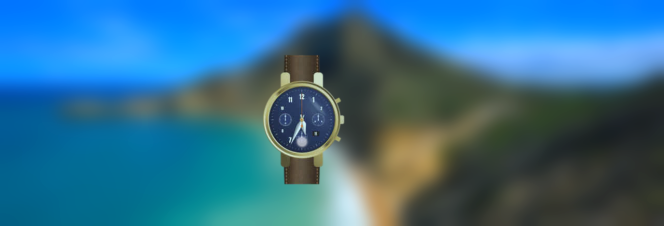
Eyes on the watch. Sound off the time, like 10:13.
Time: 5:34
